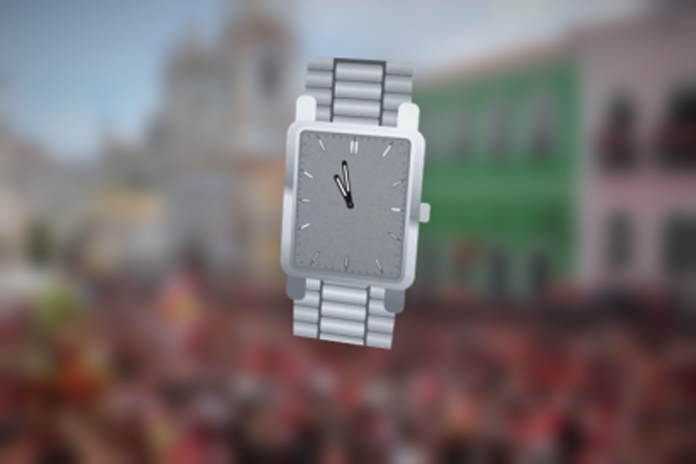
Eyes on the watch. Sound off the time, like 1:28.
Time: 10:58
